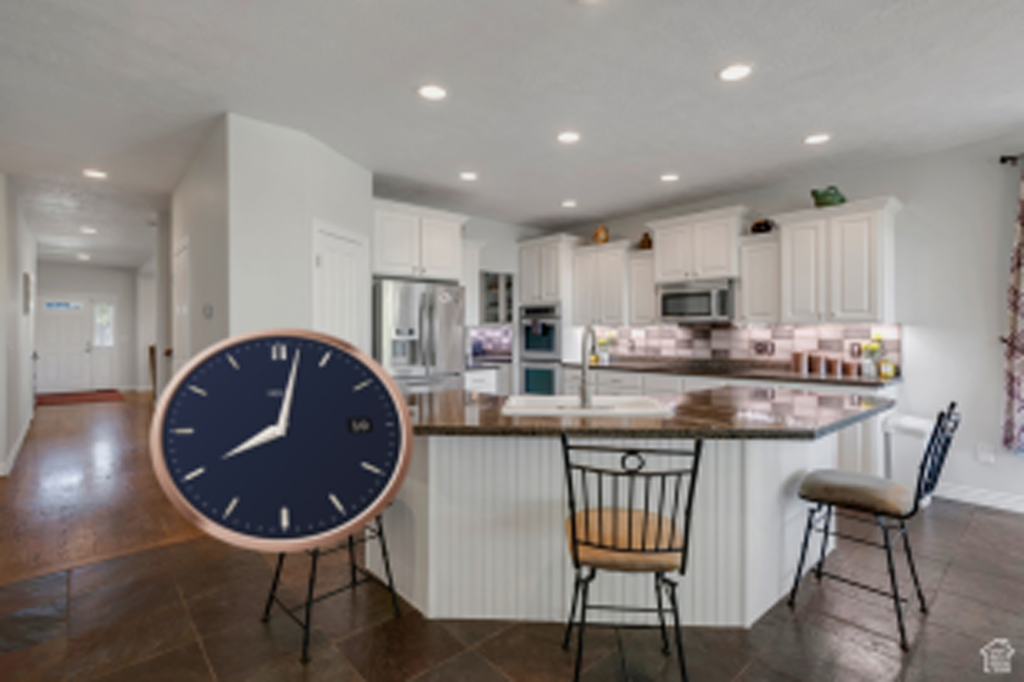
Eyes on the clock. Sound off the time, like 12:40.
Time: 8:02
